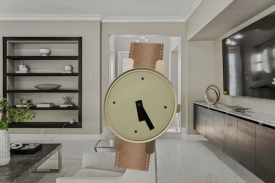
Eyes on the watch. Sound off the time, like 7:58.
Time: 5:24
